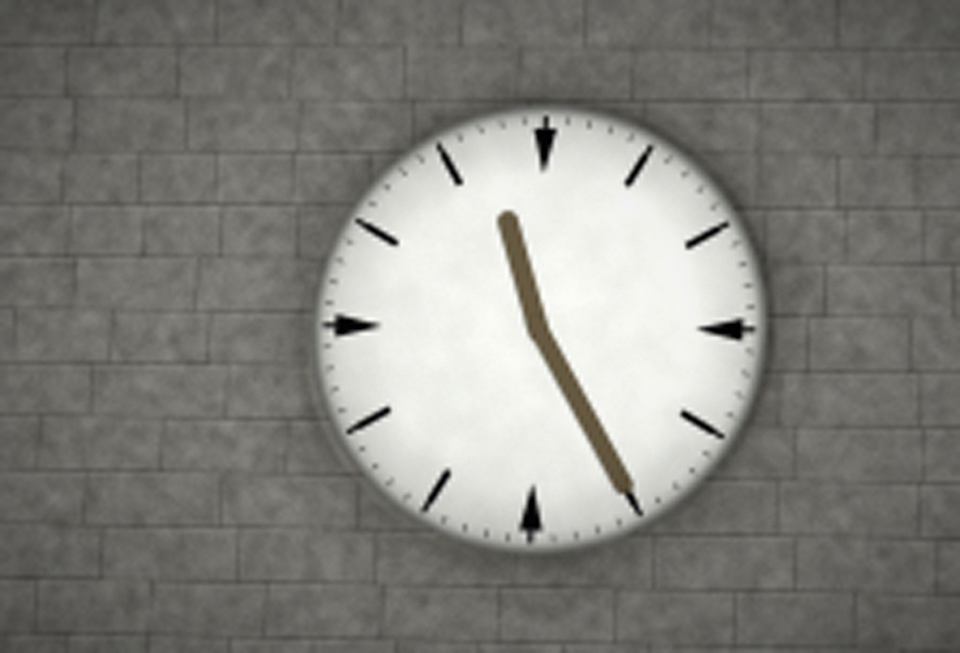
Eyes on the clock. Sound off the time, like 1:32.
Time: 11:25
